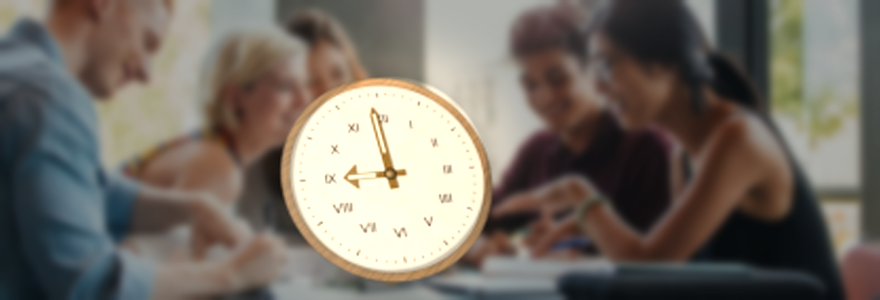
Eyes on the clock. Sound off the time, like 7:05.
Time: 8:59
